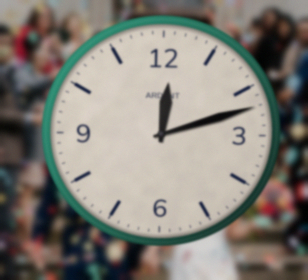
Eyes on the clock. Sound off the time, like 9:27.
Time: 12:12
